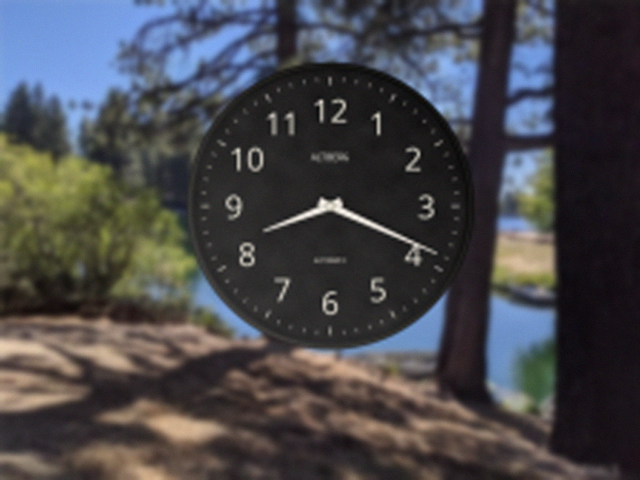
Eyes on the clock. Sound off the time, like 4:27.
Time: 8:19
